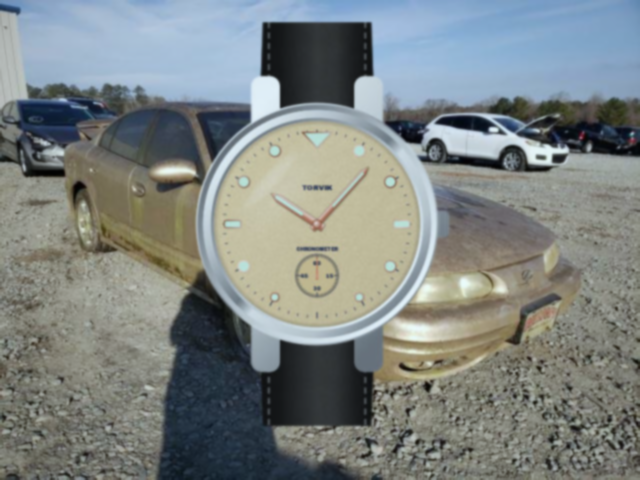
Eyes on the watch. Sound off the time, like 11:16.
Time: 10:07
